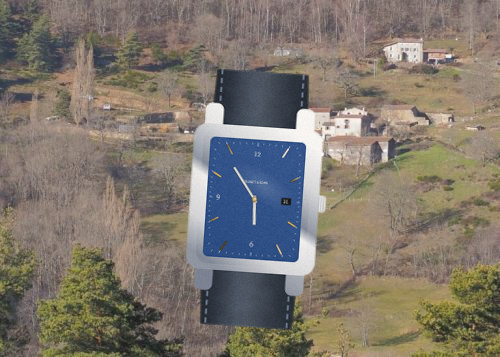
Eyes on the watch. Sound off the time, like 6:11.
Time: 5:54
